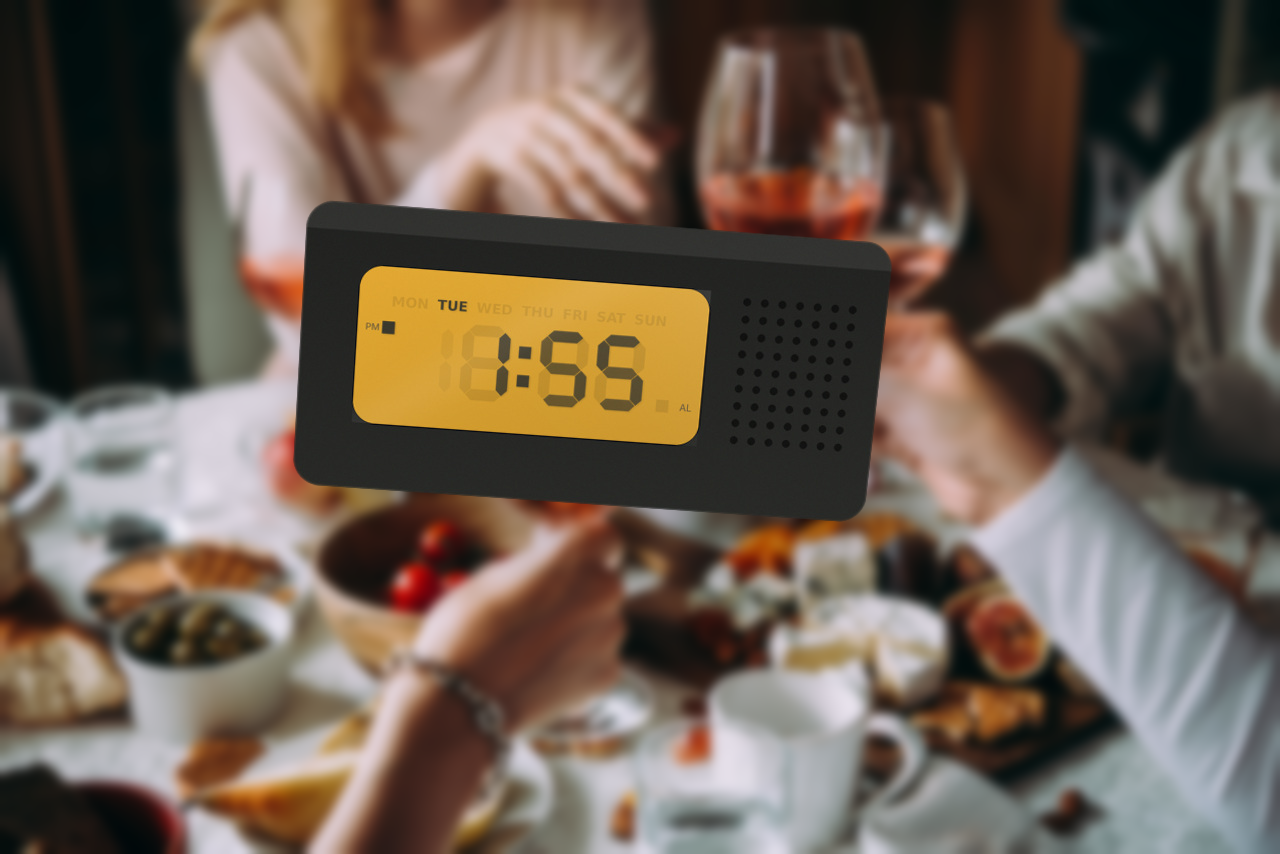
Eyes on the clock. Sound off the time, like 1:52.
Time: 1:55
